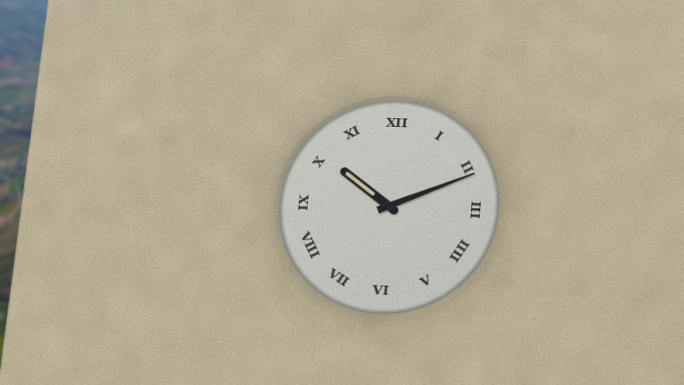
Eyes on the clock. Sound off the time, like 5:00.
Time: 10:11
